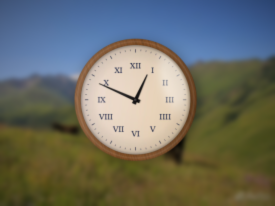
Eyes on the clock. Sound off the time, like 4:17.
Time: 12:49
